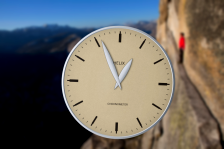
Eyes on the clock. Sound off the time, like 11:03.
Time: 12:56
